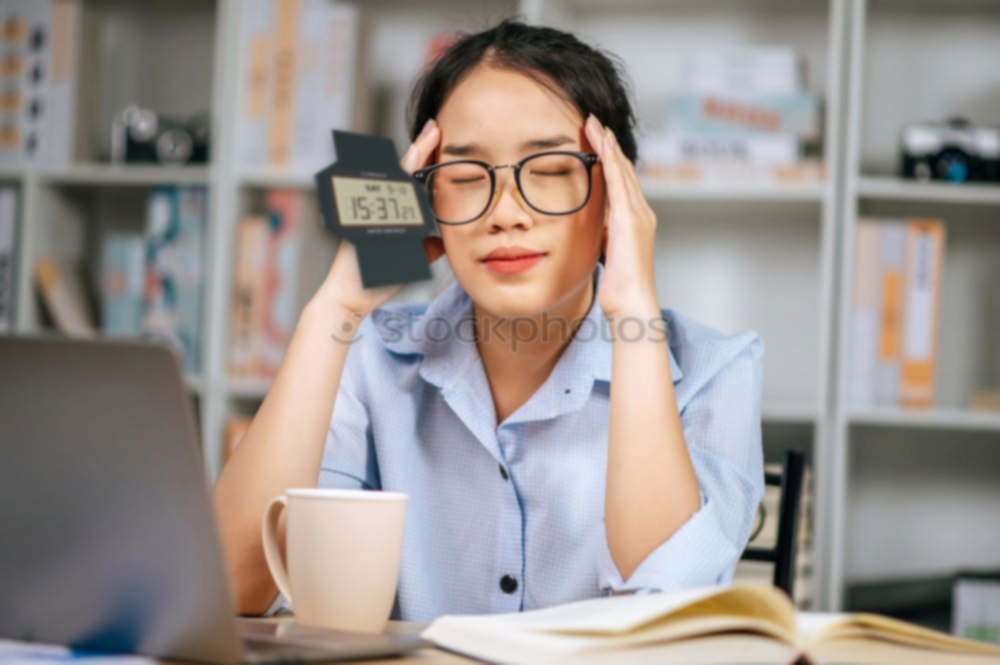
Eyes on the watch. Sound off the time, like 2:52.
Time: 15:37
